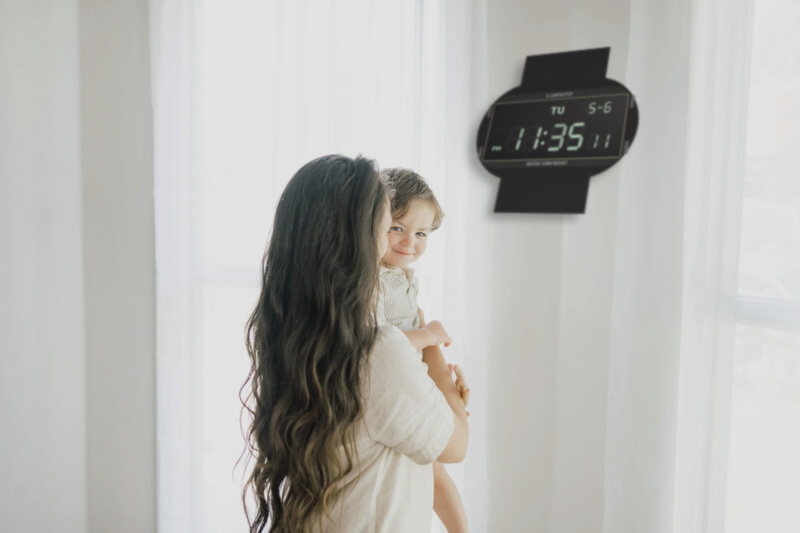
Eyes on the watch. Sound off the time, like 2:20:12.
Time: 11:35:11
